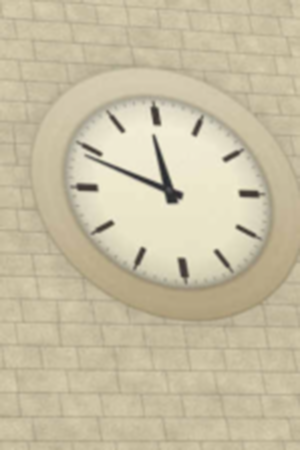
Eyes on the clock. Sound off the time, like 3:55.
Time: 11:49
